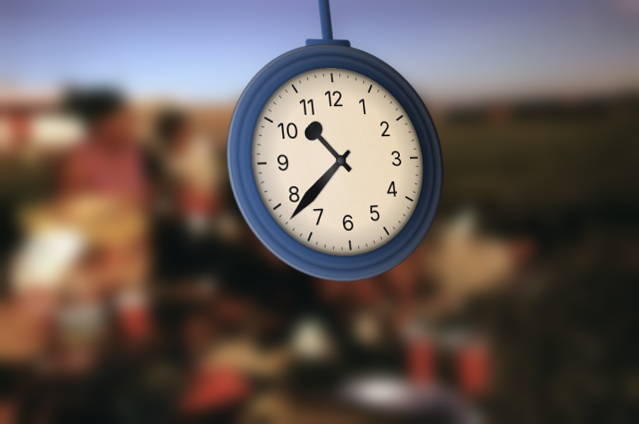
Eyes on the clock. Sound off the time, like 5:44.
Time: 10:38
